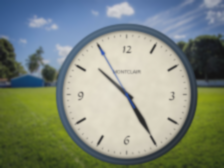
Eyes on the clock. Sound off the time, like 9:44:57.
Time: 10:24:55
